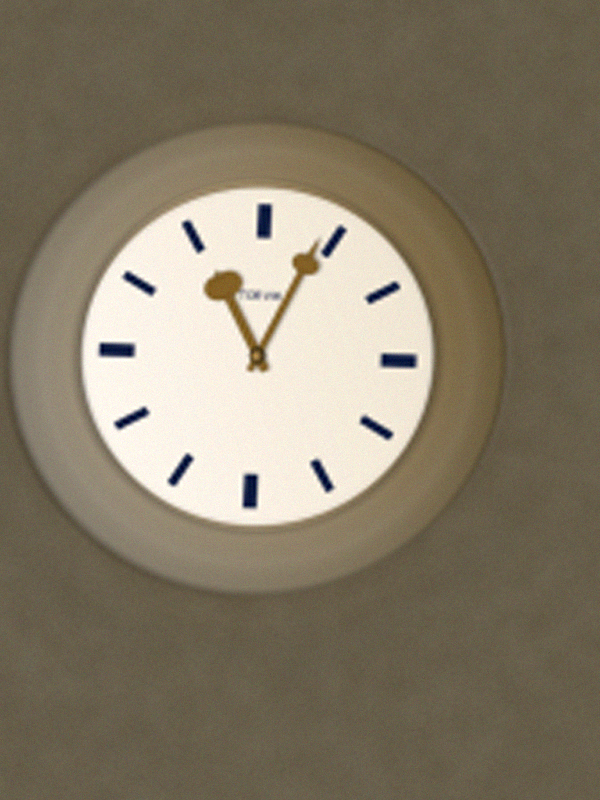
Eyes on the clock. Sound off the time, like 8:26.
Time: 11:04
